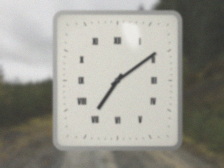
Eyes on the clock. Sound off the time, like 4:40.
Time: 7:09
